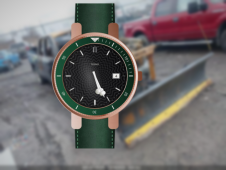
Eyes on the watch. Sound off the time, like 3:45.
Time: 5:26
